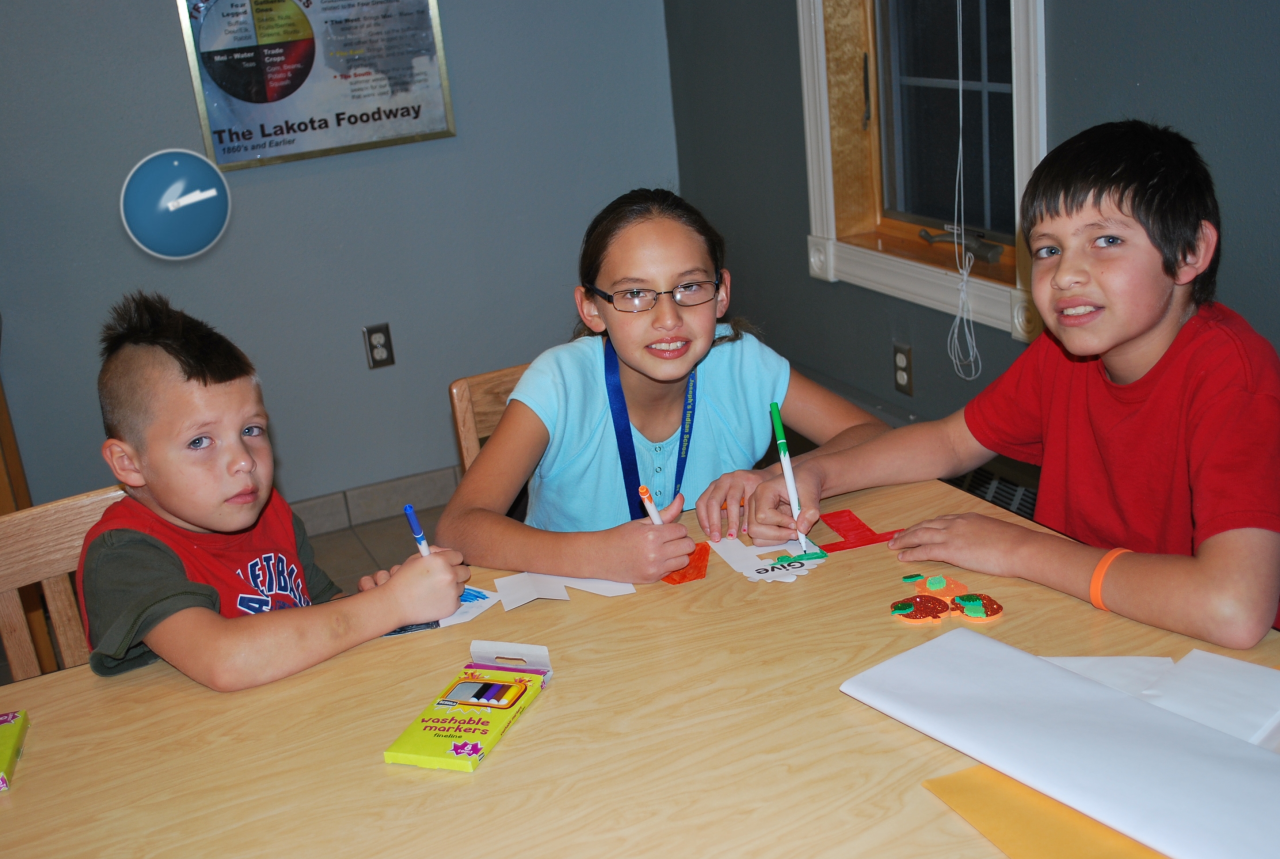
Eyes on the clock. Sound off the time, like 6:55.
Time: 2:12
